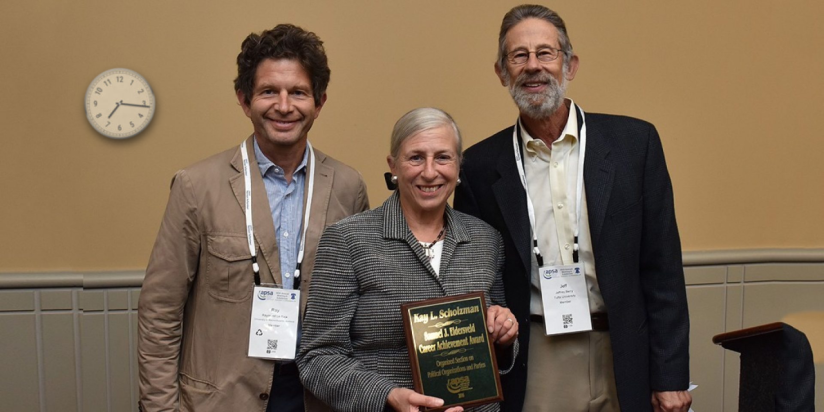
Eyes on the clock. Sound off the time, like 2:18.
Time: 7:16
